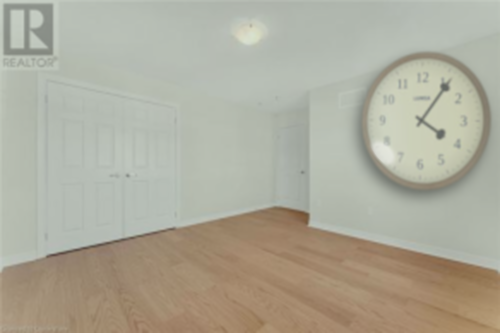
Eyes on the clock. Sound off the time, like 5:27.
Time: 4:06
